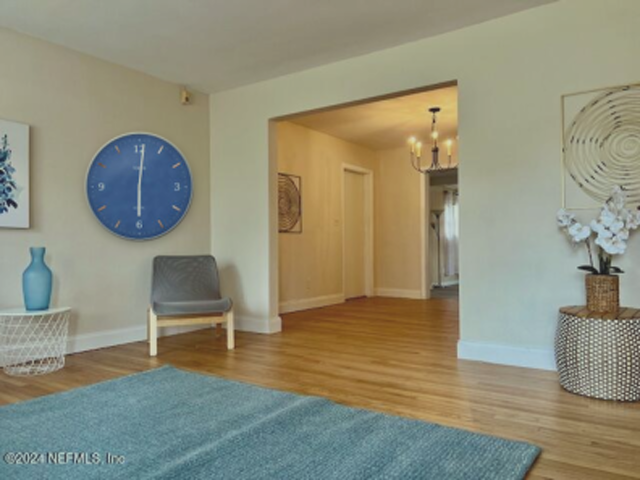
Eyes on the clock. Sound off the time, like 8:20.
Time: 6:01
